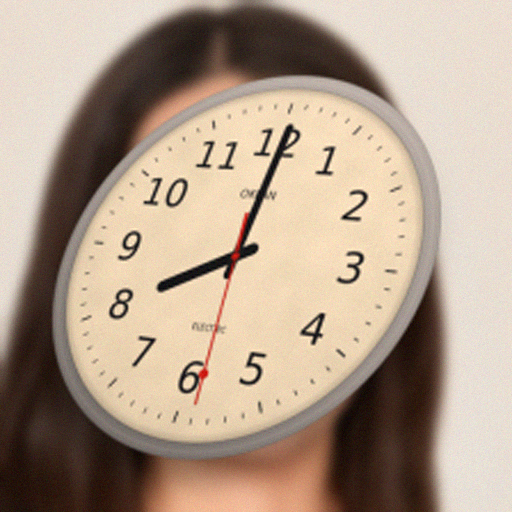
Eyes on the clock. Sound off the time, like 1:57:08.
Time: 8:00:29
